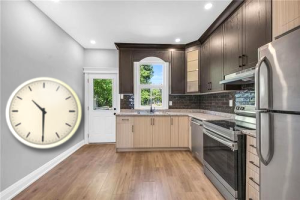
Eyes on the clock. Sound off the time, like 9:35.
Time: 10:30
